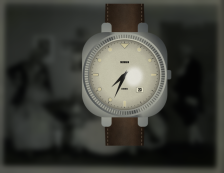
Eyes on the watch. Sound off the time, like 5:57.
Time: 7:34
